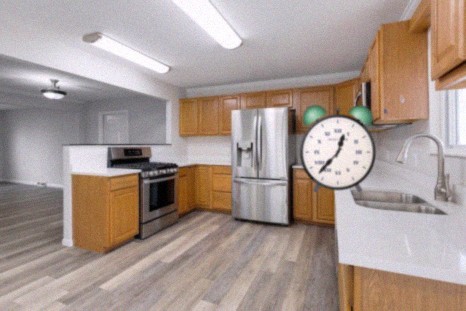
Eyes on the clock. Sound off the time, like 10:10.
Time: 12:37
